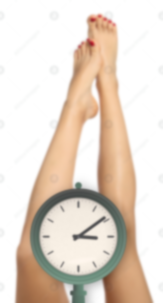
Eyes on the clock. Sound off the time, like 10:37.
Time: 3:09
